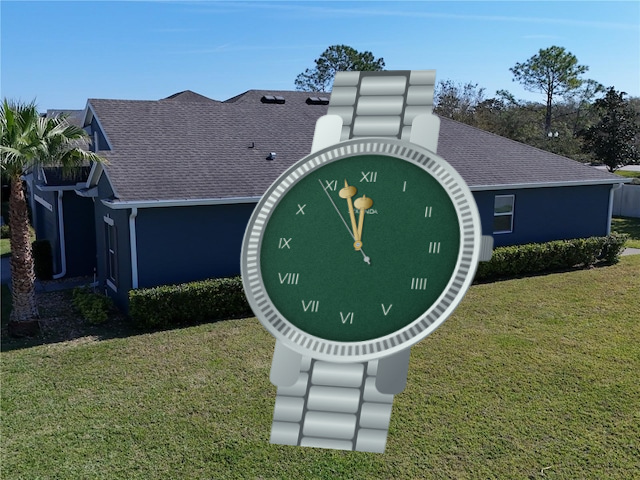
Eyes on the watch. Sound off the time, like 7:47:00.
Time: 11:56:54
